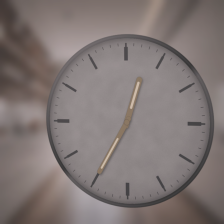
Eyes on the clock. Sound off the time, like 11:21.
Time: 12:35
